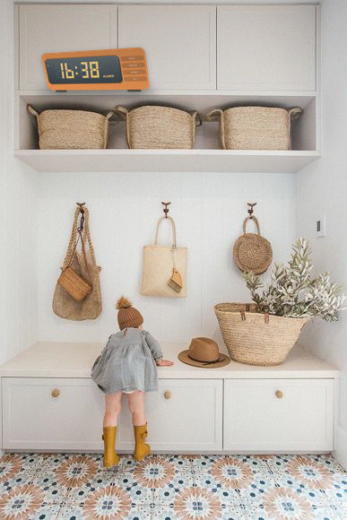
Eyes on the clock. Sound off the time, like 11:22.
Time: 16:38
